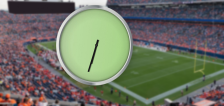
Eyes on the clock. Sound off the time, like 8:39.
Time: 6:33
